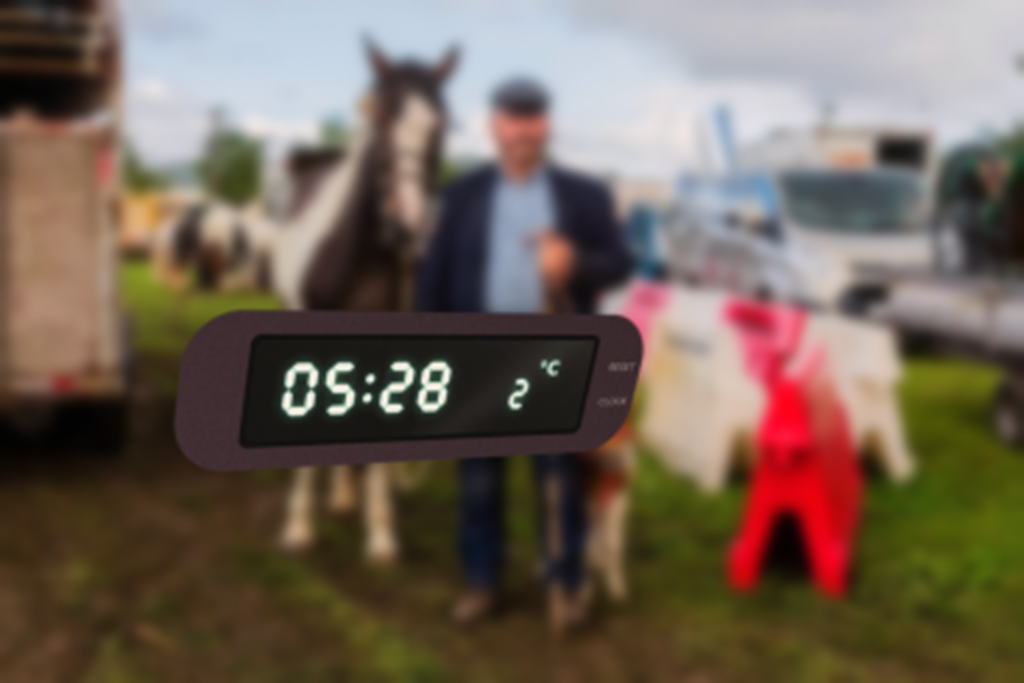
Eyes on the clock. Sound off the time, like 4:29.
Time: 5:28
